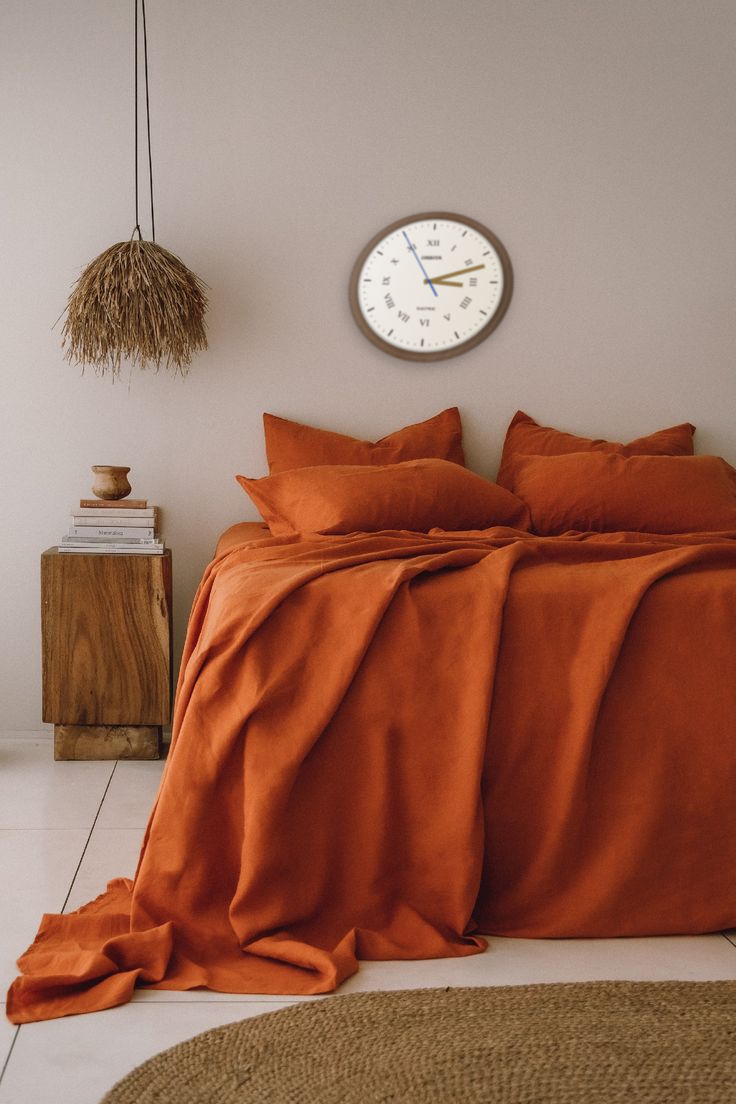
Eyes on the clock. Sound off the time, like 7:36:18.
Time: 3:11:55
